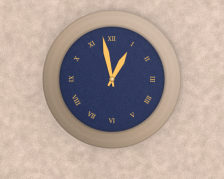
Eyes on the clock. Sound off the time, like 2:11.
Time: 12:58
